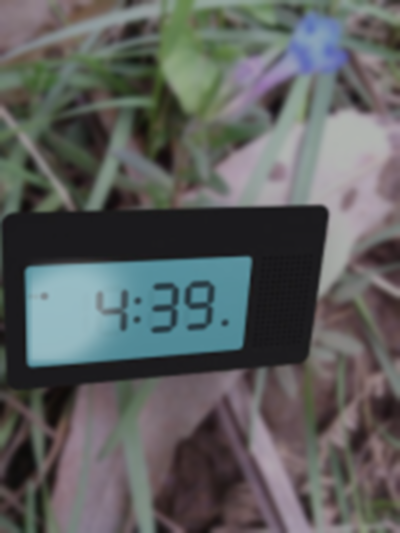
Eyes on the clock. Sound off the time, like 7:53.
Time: 4:39
